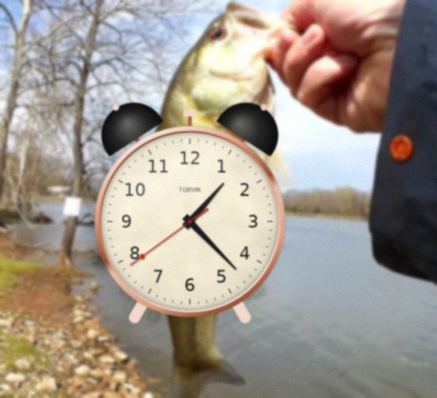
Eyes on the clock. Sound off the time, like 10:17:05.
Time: 1:22:39
